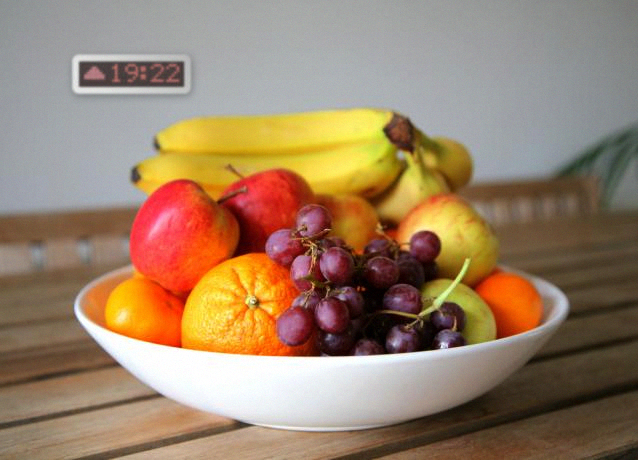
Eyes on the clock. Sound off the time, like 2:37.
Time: 19:22
